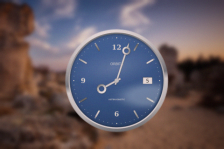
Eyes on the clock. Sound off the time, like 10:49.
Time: 8:03
